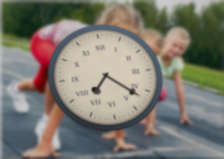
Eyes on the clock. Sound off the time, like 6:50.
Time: 7:22
